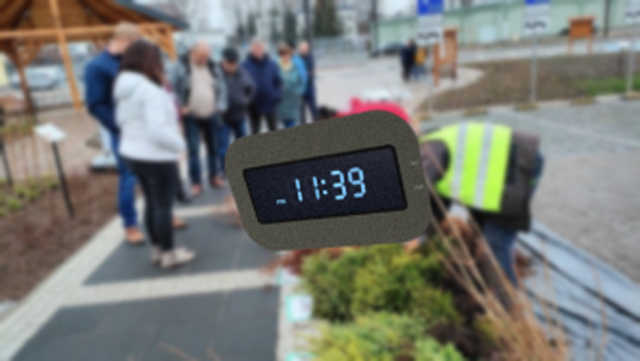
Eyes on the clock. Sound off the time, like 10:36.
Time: 11:39
